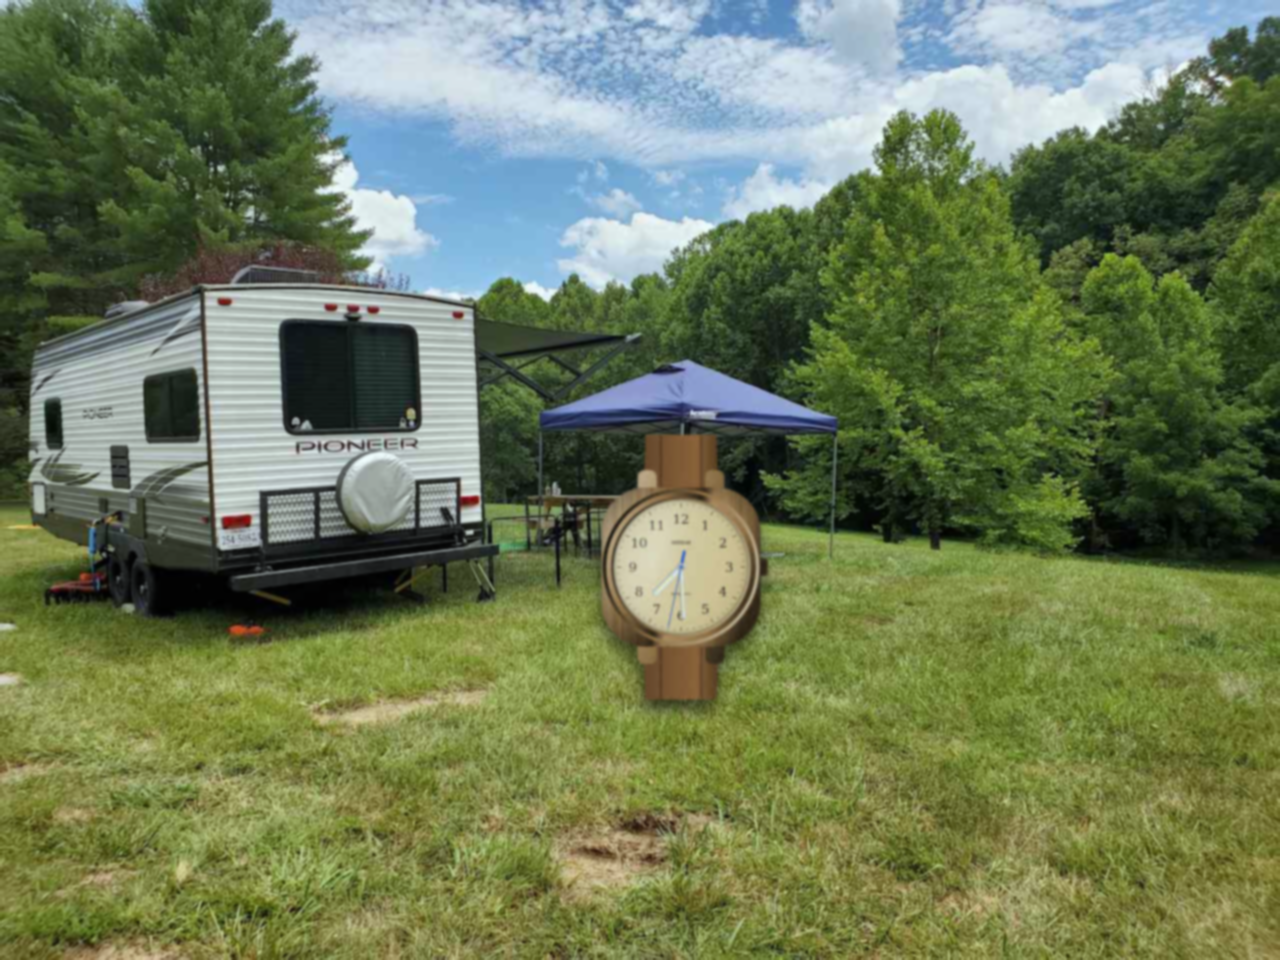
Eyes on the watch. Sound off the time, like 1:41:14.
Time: 7:29:32
